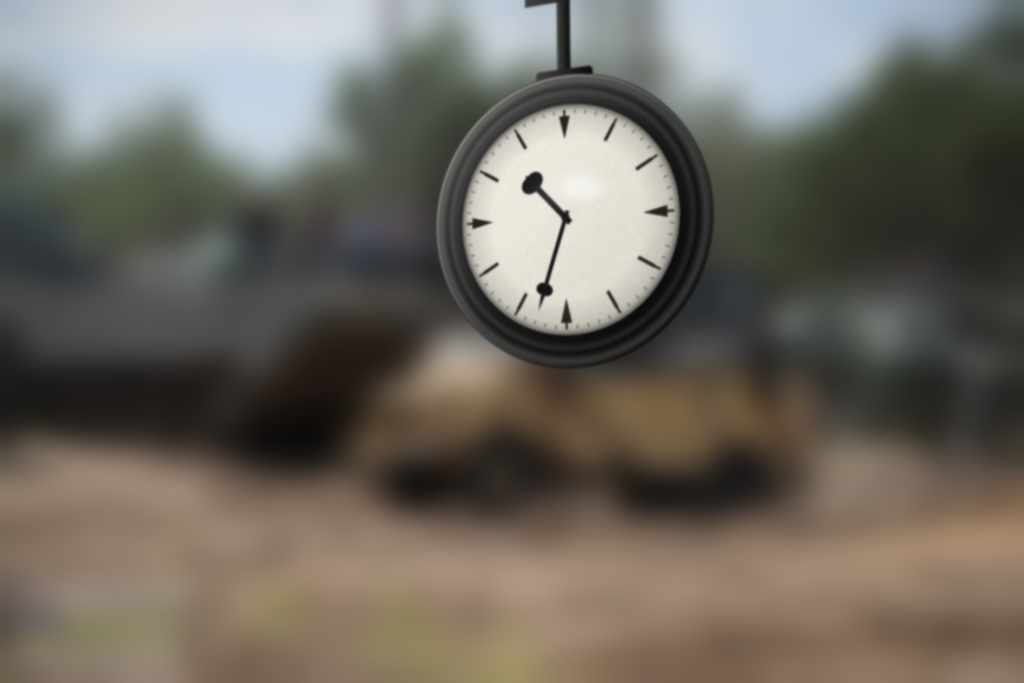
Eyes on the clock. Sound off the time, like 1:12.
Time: 10:33
